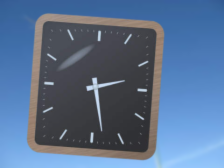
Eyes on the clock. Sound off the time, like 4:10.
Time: 2:28
